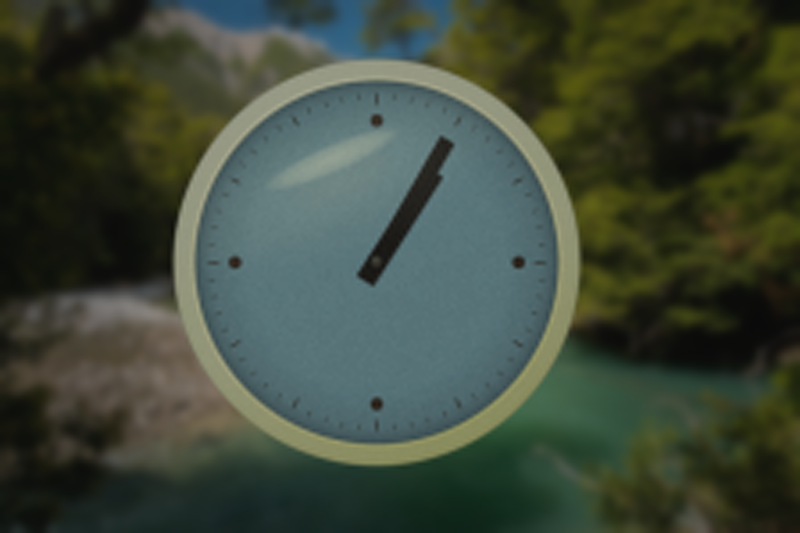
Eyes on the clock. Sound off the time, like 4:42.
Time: 1:05
